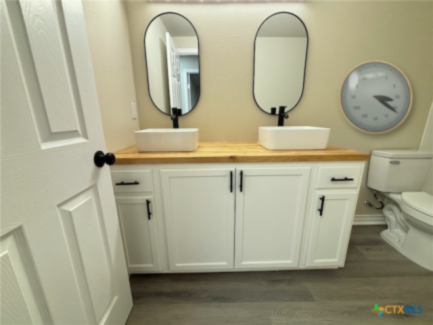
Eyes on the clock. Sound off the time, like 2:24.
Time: 3:21
